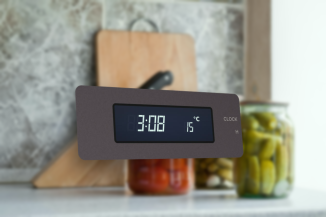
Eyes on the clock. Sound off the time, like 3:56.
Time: 3:08
